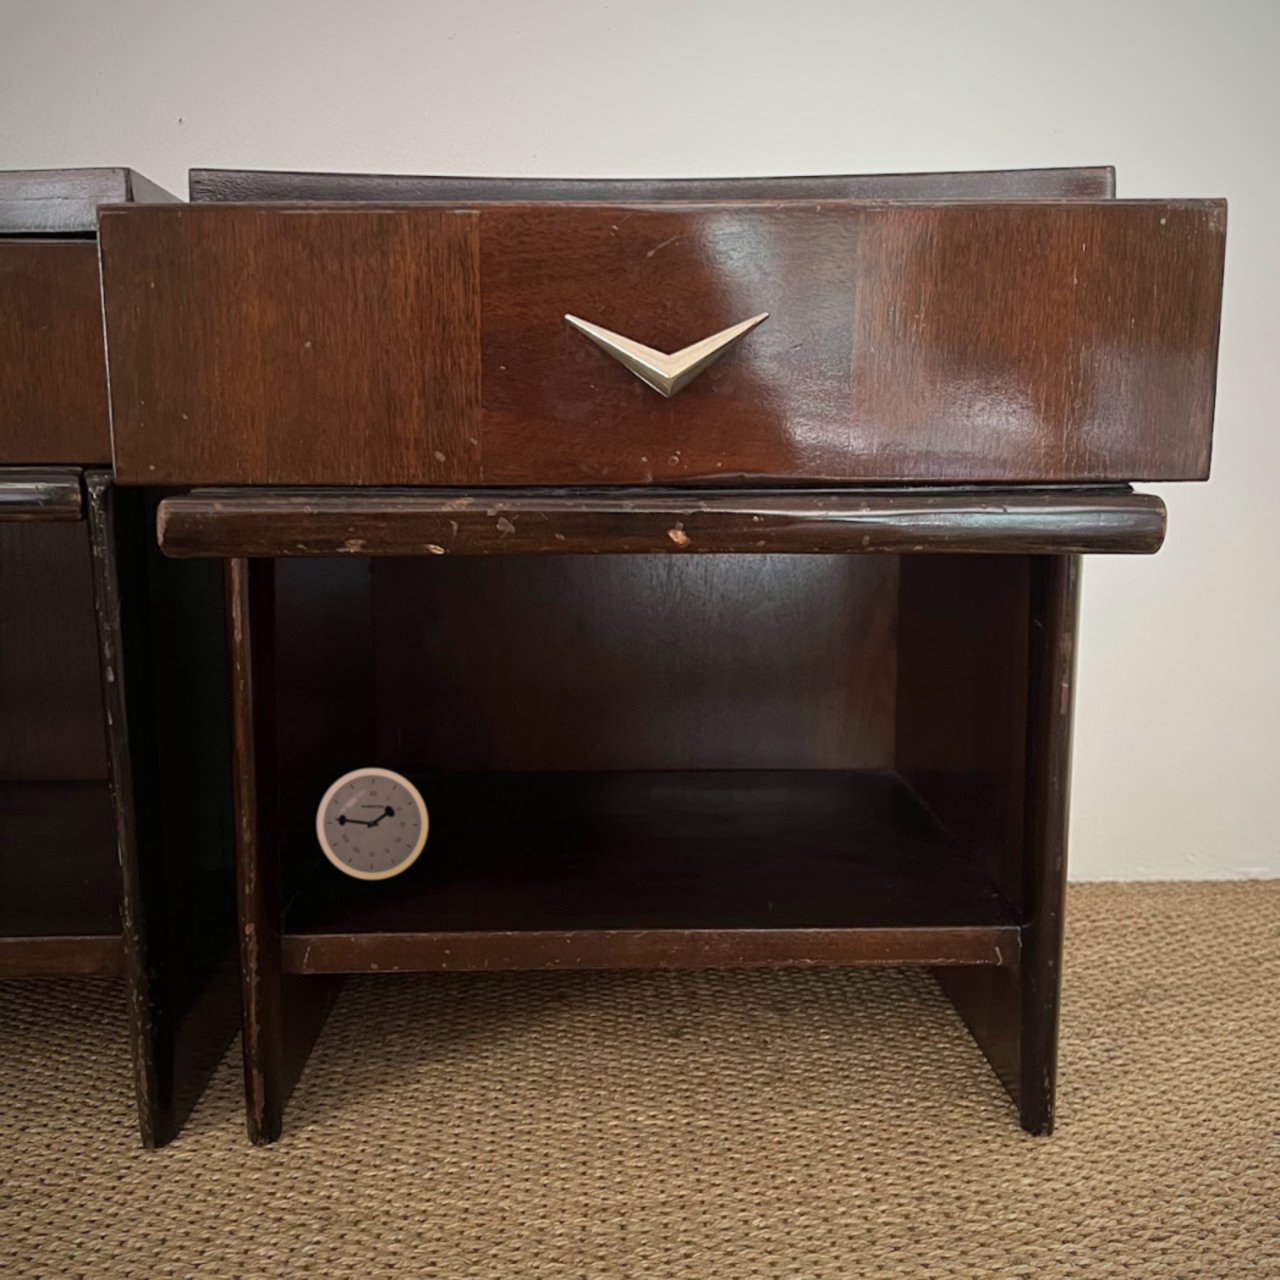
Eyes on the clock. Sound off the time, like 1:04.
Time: 1:46
